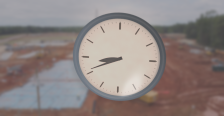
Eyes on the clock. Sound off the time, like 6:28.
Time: 8:41
